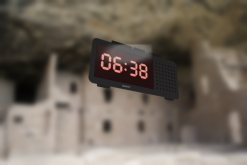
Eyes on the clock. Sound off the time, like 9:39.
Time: 6:38
